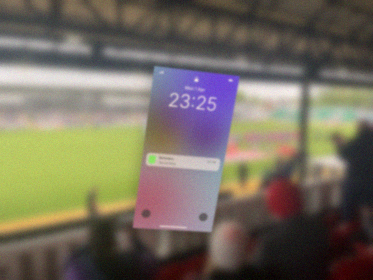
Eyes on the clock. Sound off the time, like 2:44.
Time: 23:25
